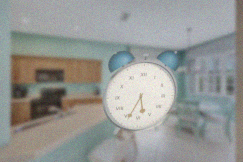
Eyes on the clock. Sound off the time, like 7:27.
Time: 5:34
